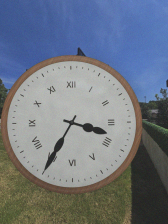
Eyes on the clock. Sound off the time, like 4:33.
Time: 3:35
